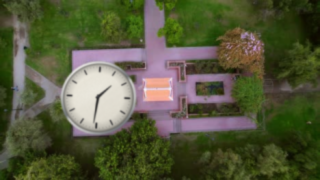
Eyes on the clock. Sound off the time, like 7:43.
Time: 1:31
